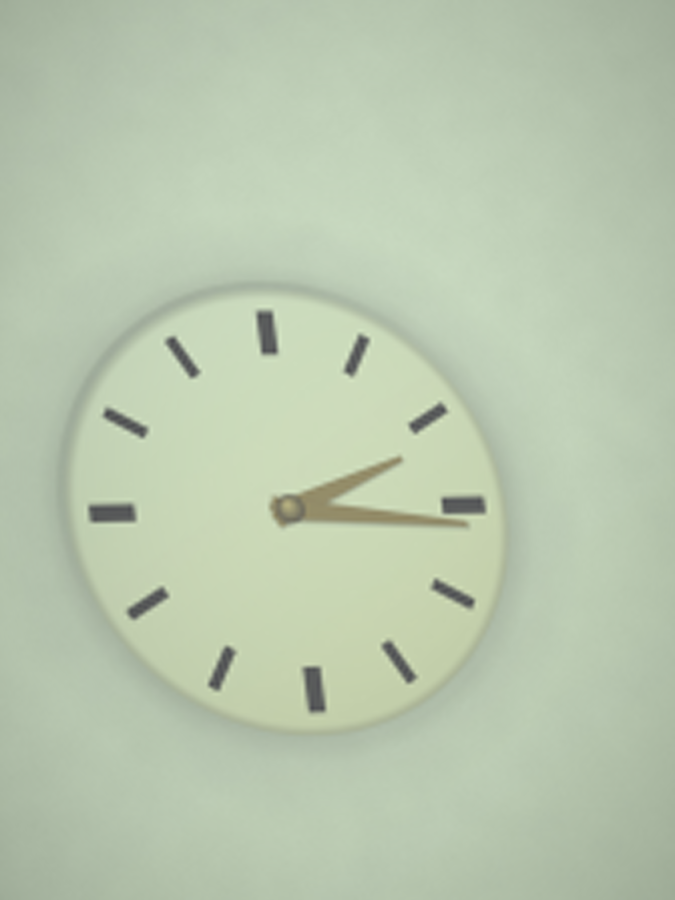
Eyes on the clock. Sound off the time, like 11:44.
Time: 2:16
